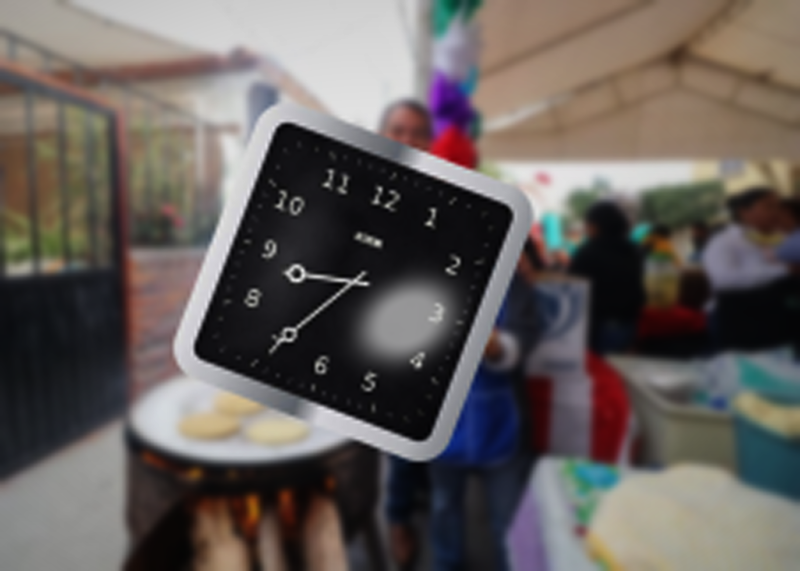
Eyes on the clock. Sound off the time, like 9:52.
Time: 8:35
